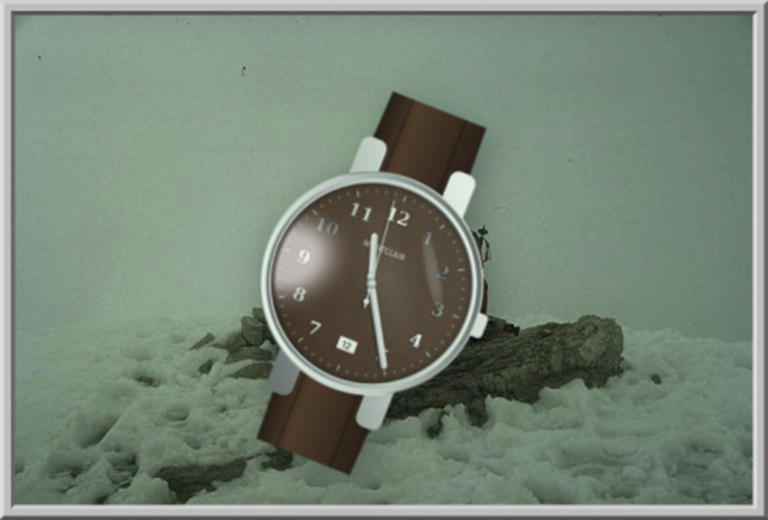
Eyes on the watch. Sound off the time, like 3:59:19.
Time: 11:24:59
